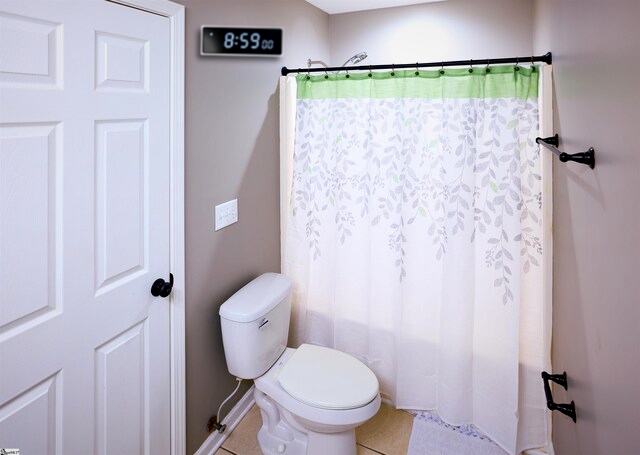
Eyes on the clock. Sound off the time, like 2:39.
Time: 8:59
